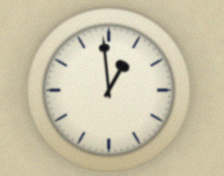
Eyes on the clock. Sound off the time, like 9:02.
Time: 12:59
